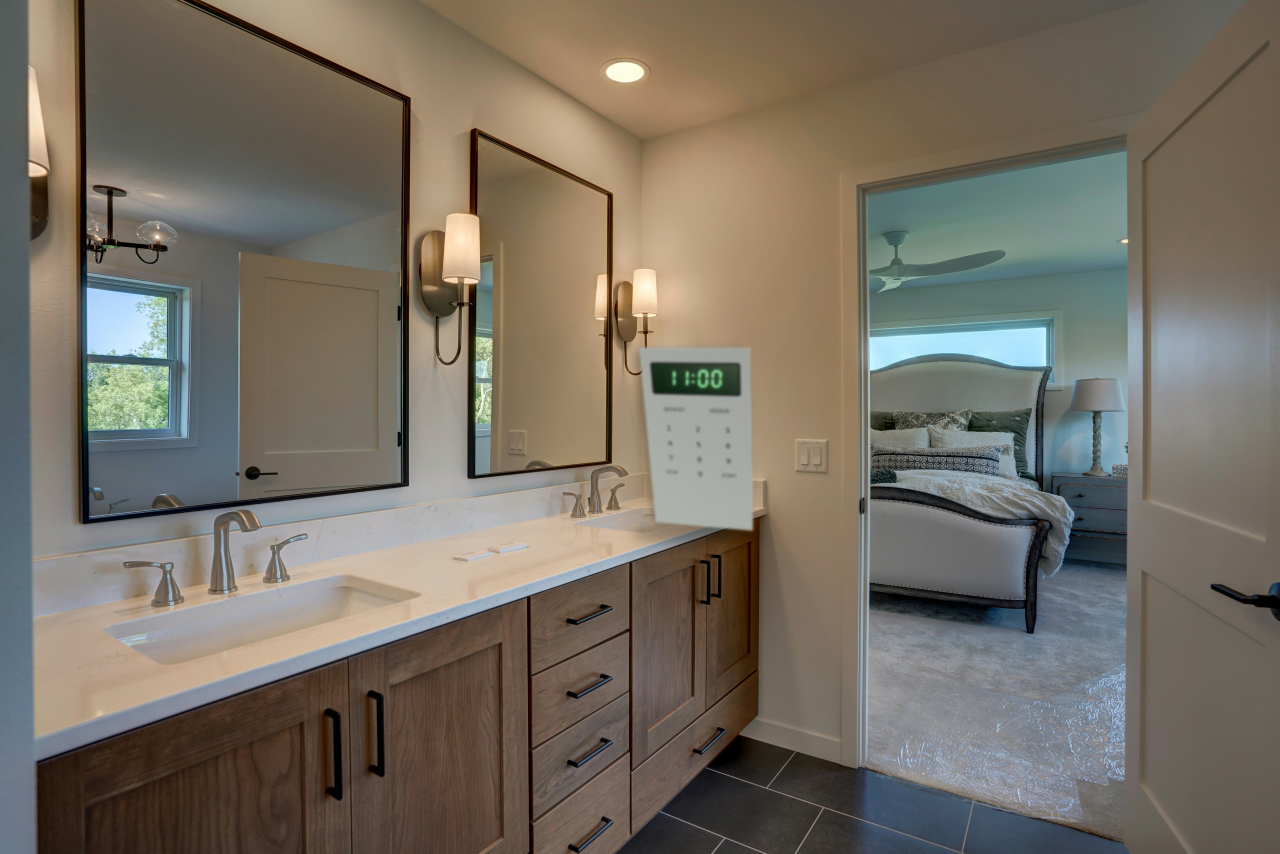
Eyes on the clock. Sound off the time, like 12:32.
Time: 11:00
